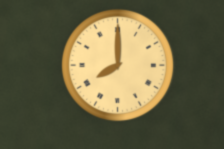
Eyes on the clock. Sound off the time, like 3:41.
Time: 8:00
